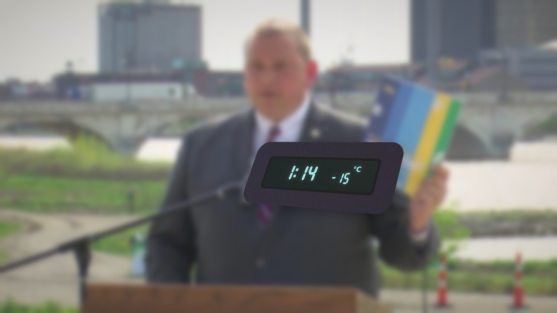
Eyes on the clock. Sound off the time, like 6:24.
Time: 1:14
